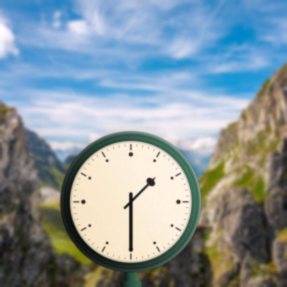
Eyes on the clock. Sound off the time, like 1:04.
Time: 1:30
